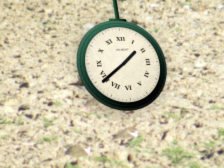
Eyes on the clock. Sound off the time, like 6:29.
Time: 1:39
